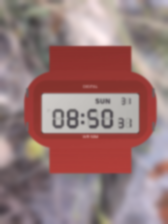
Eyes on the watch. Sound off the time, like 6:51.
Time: 8:50
